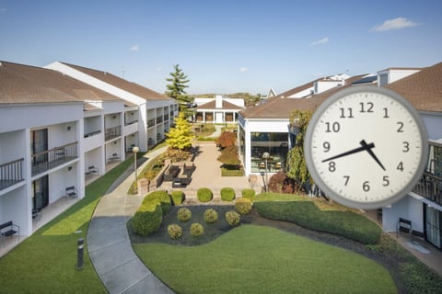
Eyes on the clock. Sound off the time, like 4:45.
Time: 4:42
